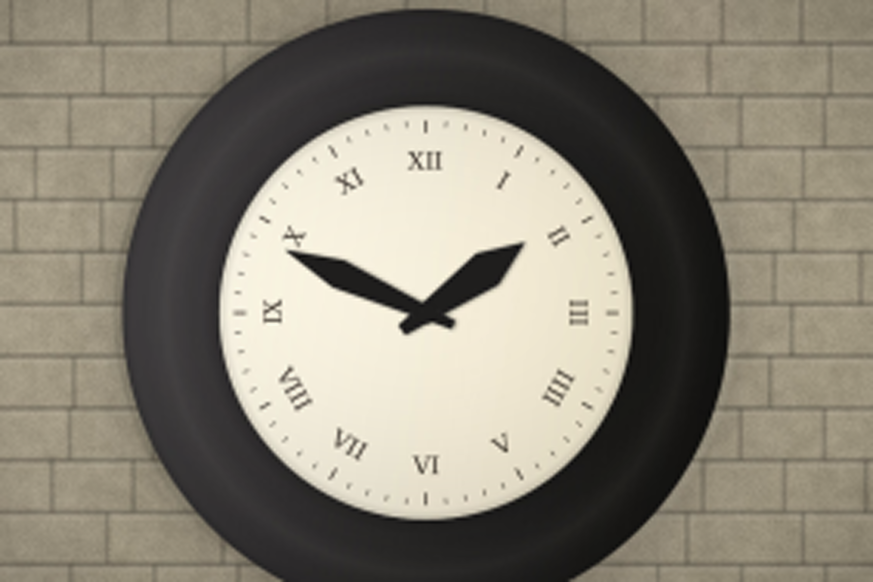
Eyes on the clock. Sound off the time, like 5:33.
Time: 1:49
